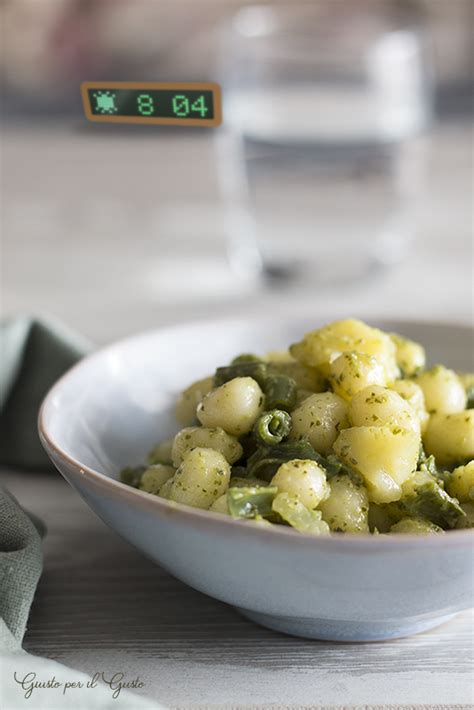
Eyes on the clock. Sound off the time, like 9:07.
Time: 8:04
